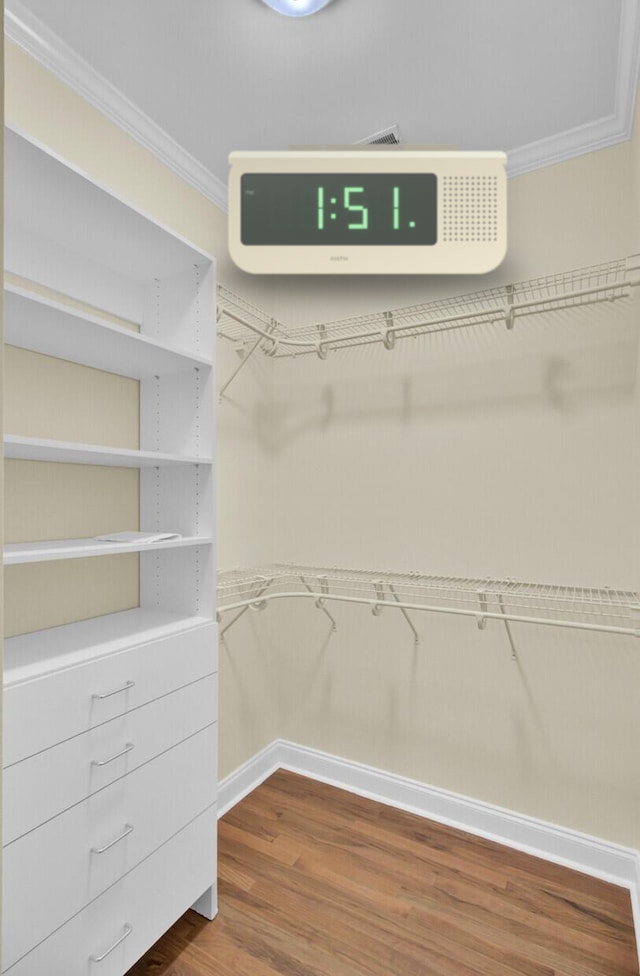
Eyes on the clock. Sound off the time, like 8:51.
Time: 1:51
